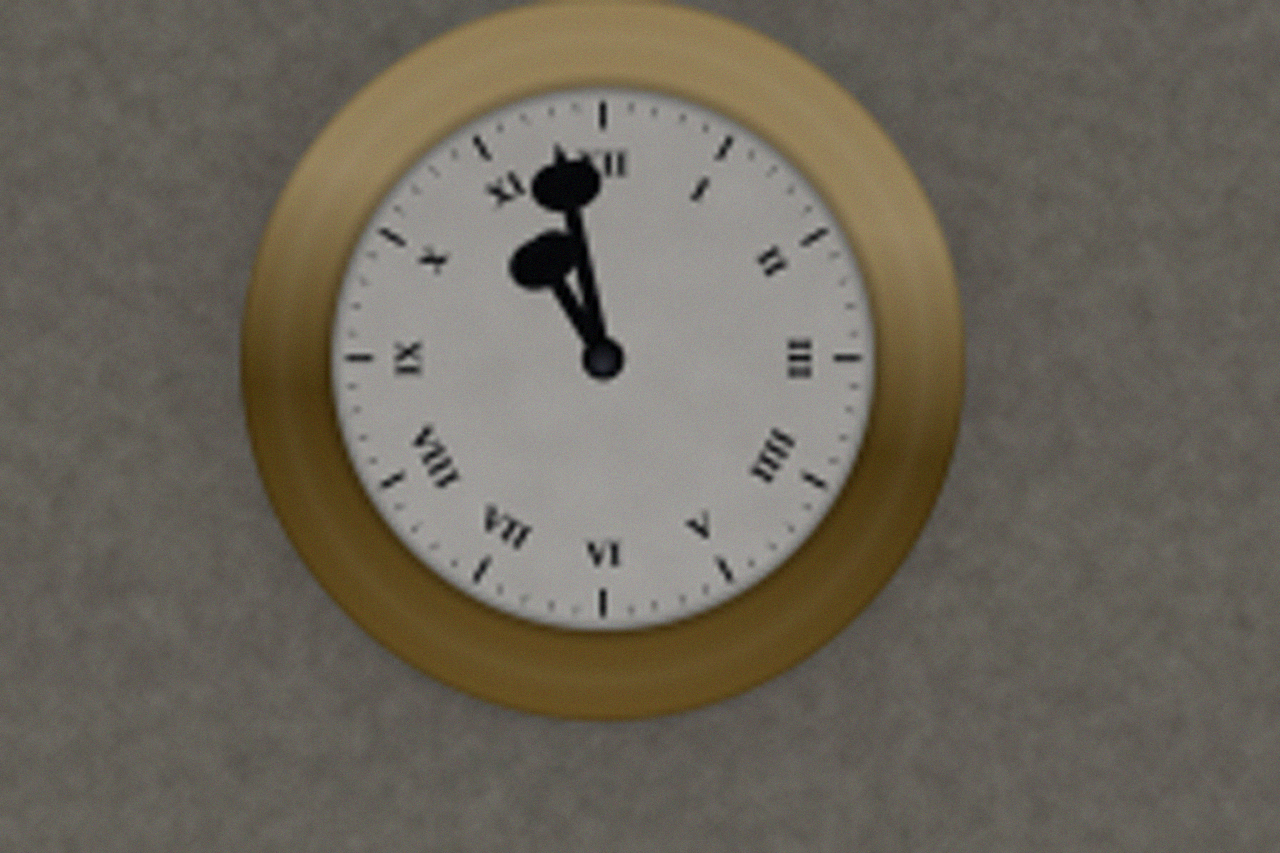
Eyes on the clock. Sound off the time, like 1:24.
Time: 10:58
